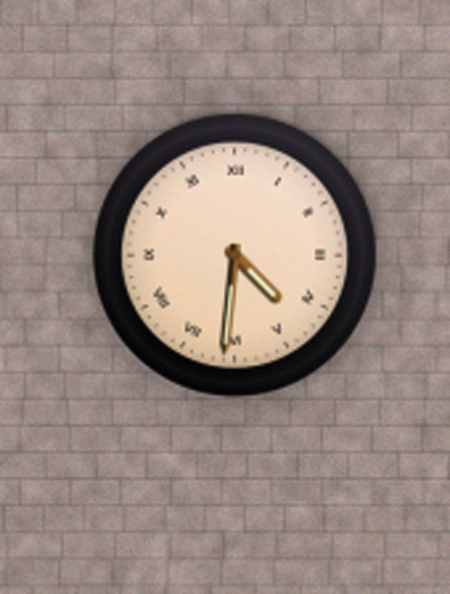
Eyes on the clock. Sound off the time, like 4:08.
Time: 4:31
